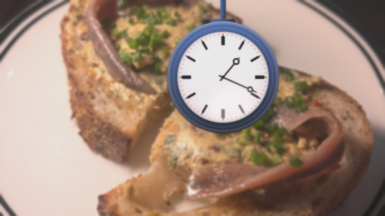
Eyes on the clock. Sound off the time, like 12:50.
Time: 1:19
